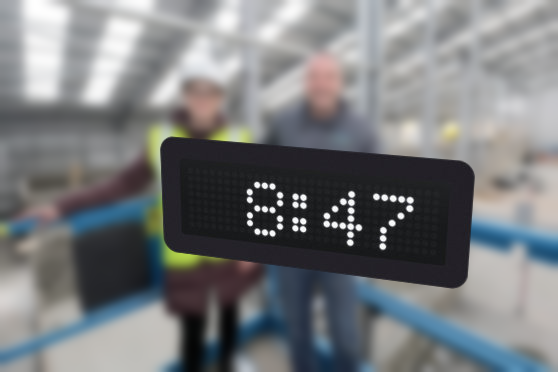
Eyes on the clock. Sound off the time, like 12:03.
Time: 8:47
